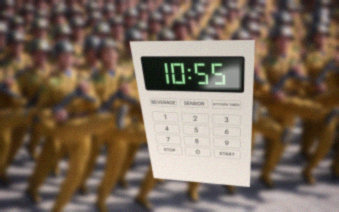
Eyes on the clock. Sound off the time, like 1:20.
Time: 10:55
